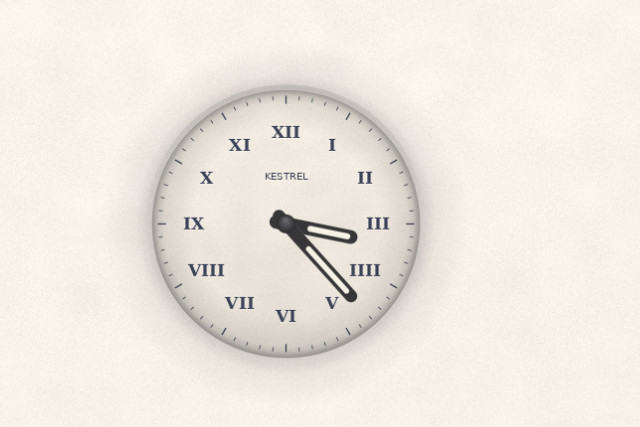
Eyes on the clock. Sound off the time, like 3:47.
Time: 3:23
